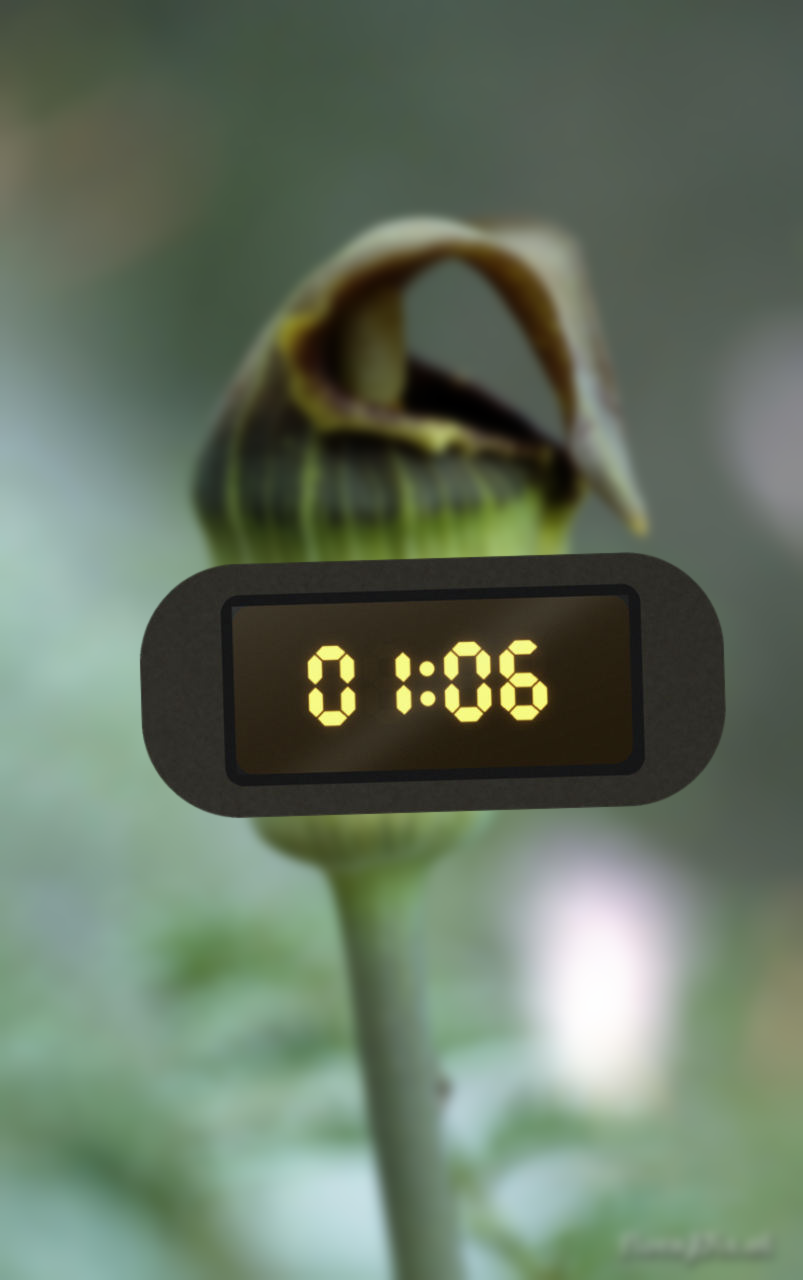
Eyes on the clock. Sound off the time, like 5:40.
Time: 1:06
